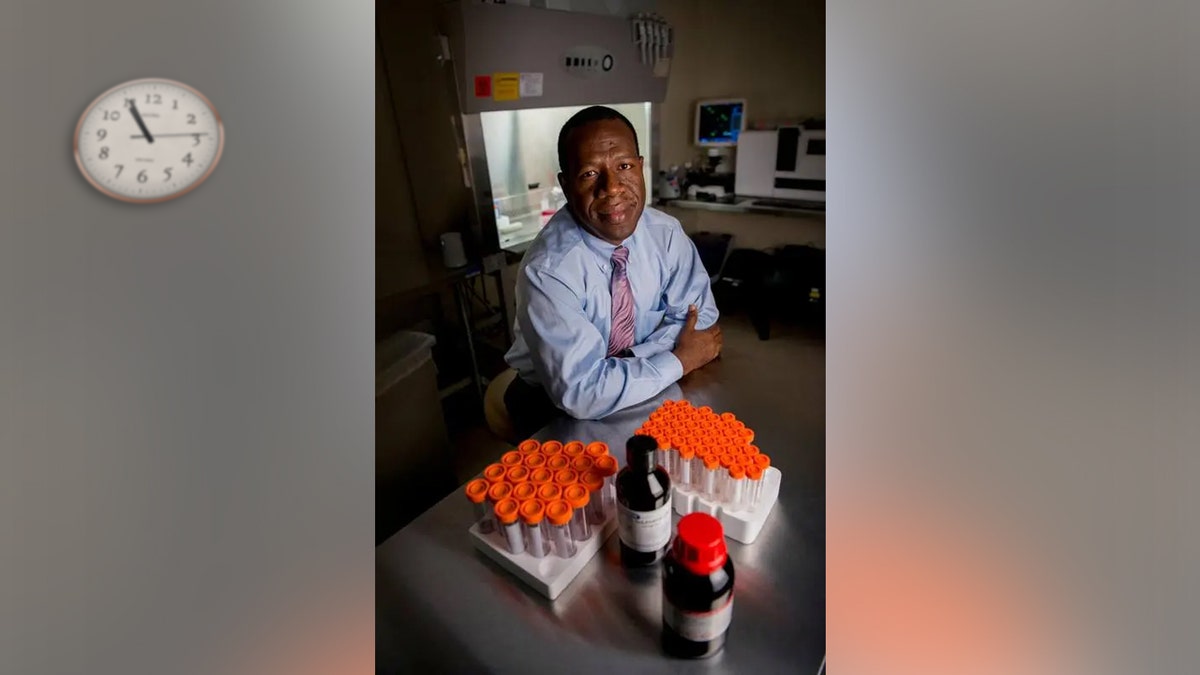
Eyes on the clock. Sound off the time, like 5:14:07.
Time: 10:55:14
